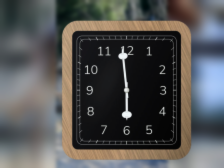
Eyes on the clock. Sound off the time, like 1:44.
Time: 5:59
